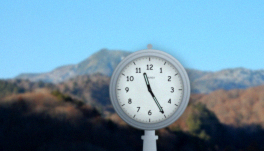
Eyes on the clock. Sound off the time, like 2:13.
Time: 11:25
